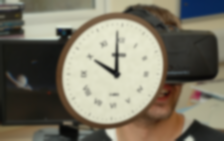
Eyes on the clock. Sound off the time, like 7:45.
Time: 9:59
